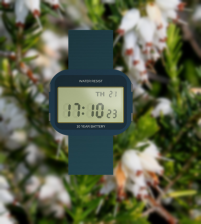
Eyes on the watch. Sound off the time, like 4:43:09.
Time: 17:10:23
